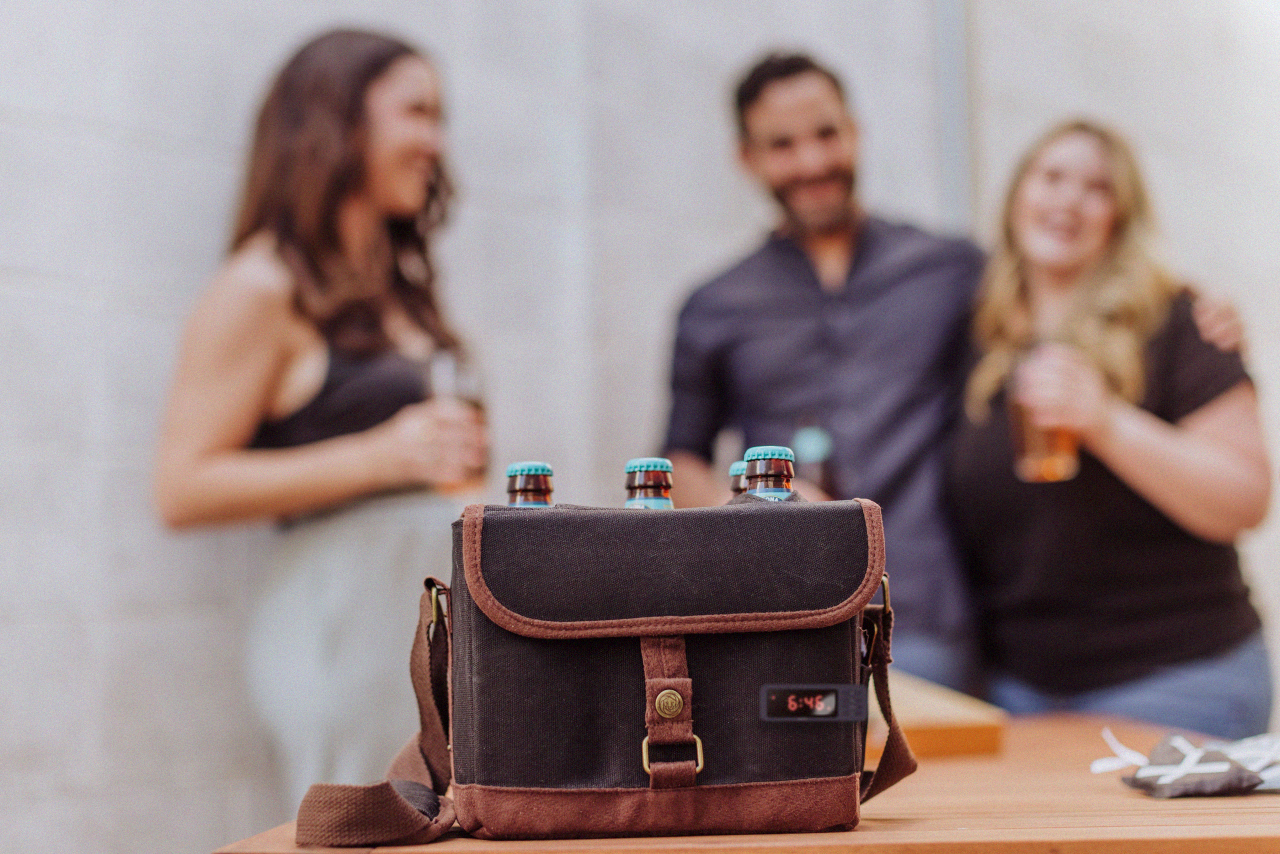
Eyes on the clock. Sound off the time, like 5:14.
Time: 6:46
